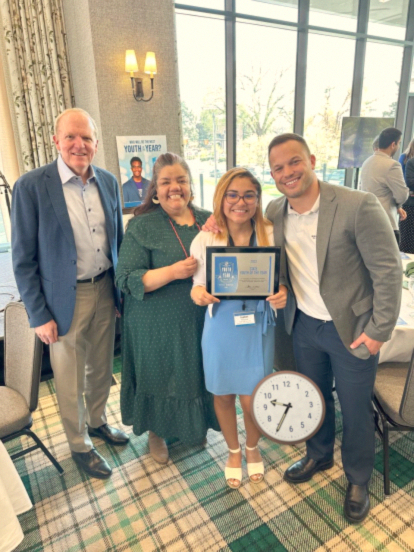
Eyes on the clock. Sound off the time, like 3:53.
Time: 9:35
